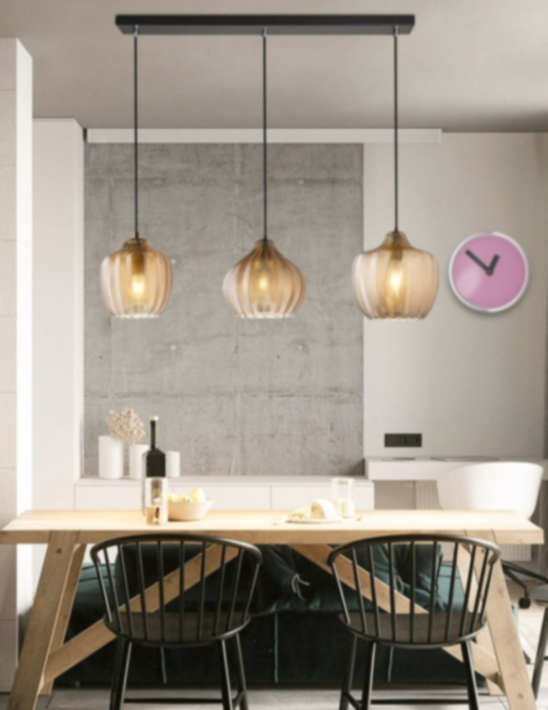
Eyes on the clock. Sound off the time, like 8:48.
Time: 12:52
